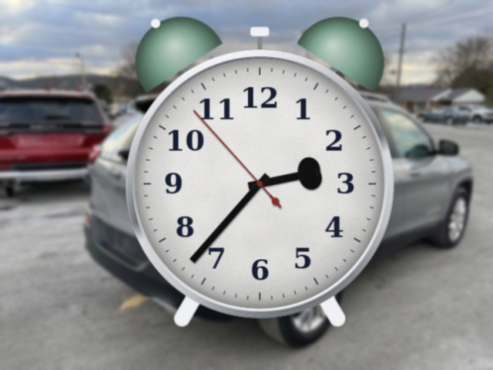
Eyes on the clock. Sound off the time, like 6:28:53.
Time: 2:36:53
